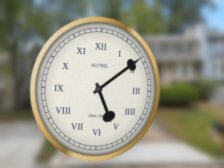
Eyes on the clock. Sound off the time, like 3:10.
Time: 5:09
